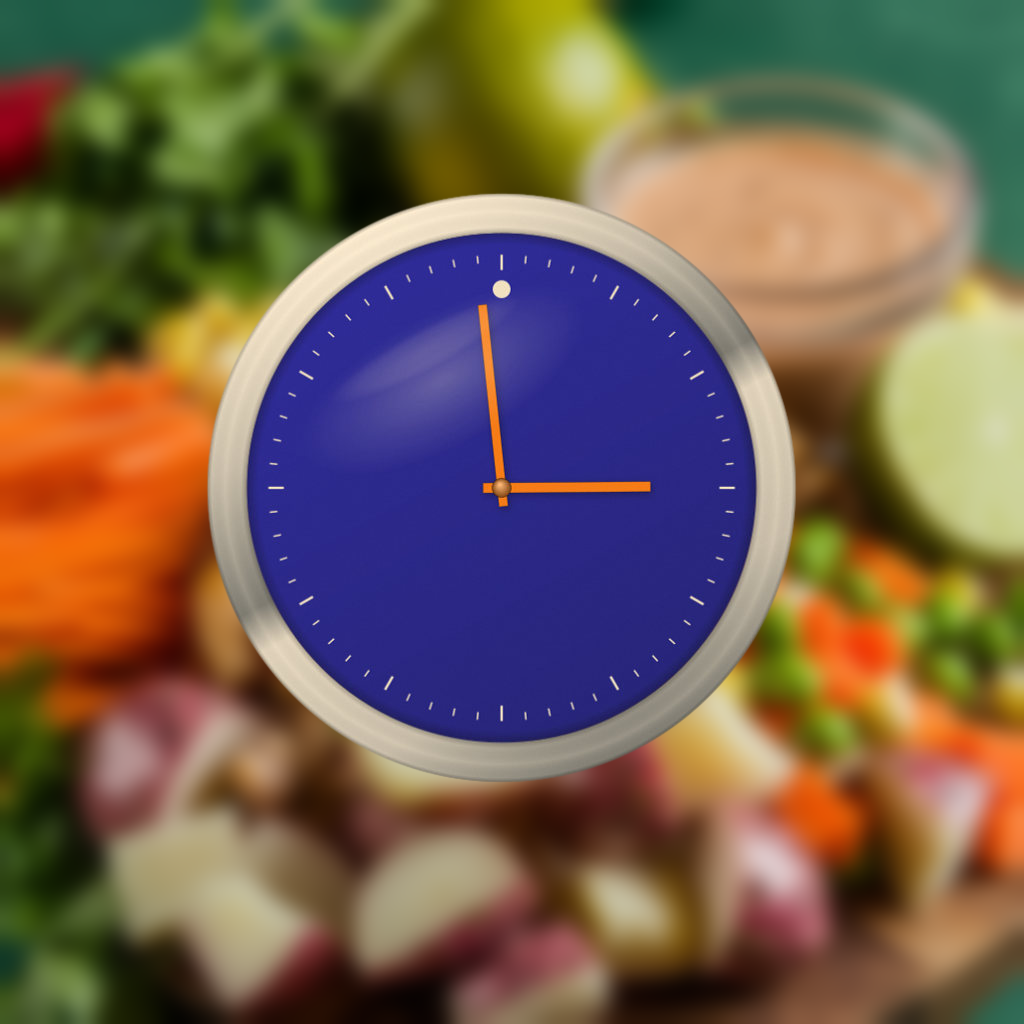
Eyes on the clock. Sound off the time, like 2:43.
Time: 2:59
